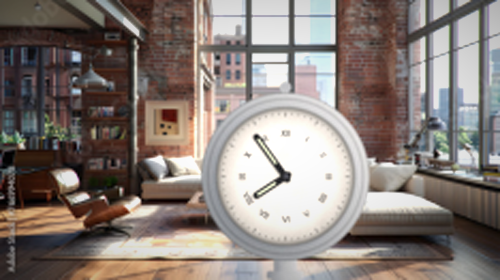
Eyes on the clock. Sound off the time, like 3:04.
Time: 7:54
